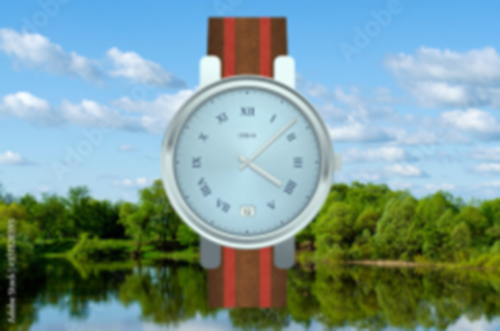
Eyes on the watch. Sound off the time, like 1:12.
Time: 4:08
